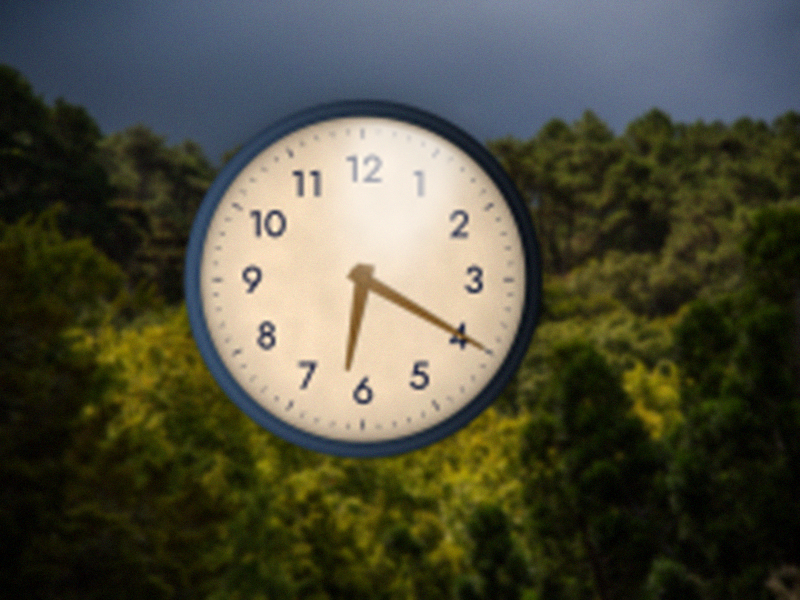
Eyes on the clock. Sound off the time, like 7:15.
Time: 6:20
